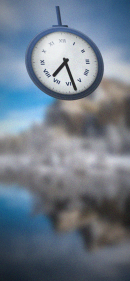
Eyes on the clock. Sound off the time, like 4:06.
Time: 7:28
